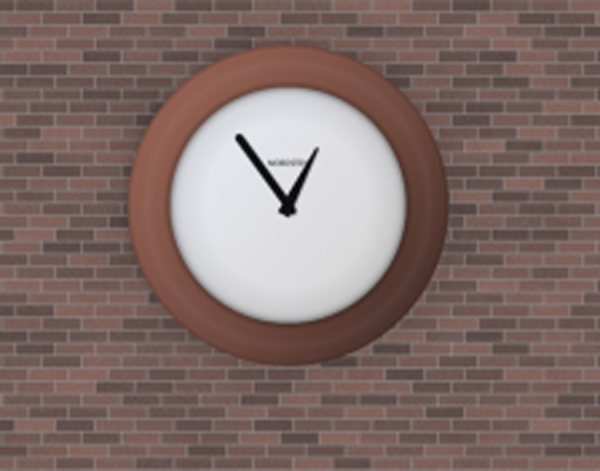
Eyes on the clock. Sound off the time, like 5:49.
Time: 12:54
